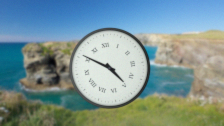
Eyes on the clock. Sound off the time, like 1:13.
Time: 4:51
